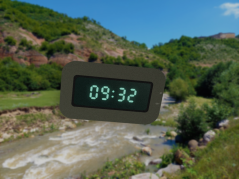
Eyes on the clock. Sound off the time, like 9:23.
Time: 9:32
